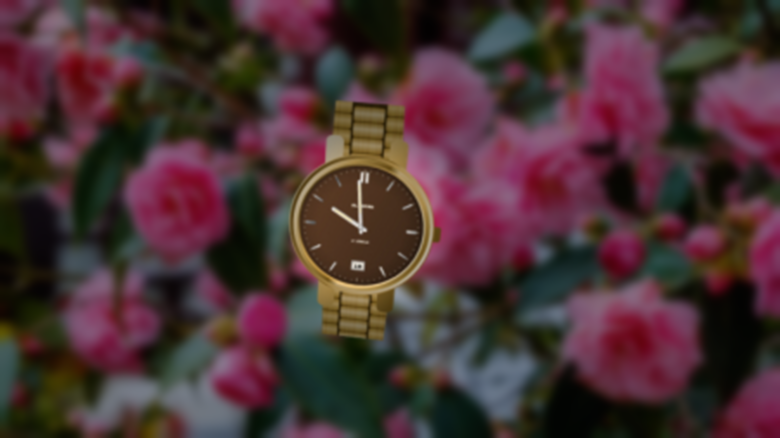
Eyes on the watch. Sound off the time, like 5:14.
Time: 9:59
